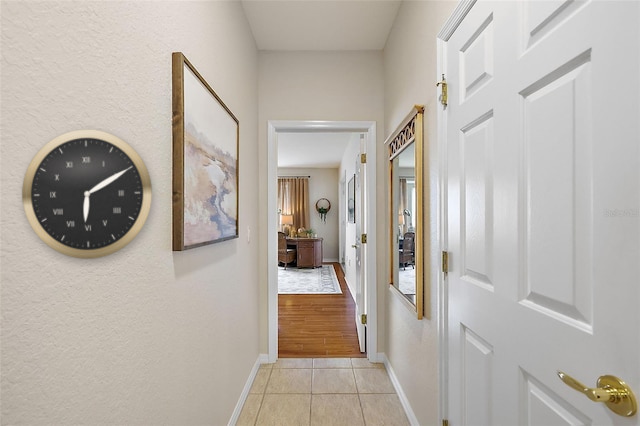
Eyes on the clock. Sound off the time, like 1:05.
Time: 6:10
